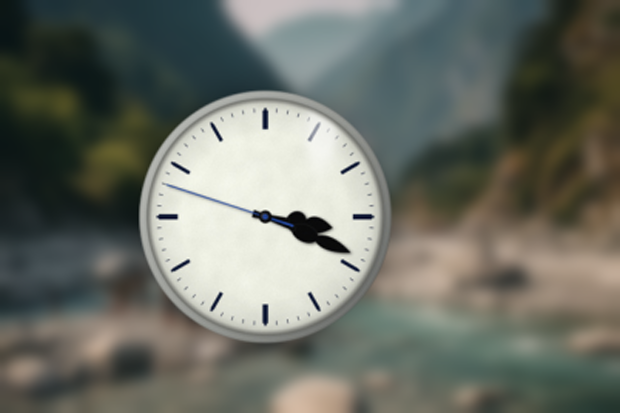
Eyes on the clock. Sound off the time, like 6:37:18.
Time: 3:18:48
